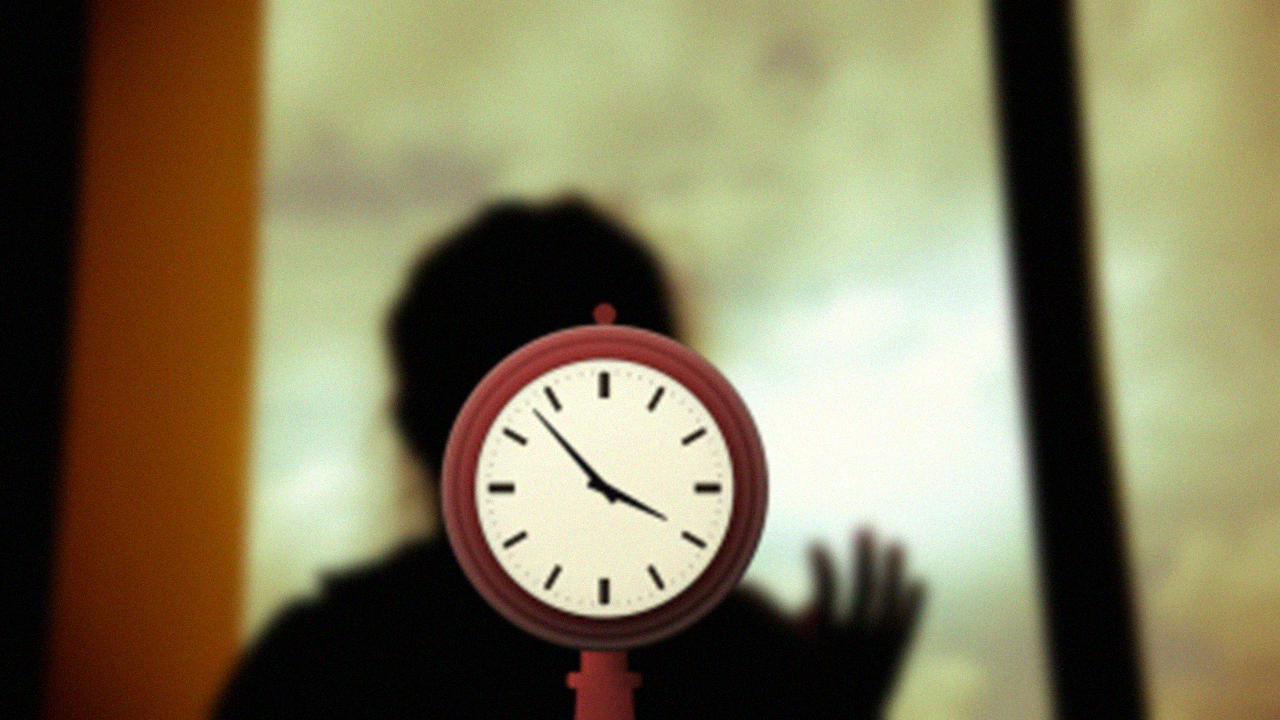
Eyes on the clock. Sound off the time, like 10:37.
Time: 3:53
